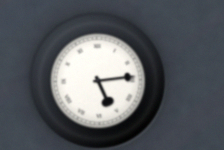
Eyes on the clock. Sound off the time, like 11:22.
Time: 5:14
